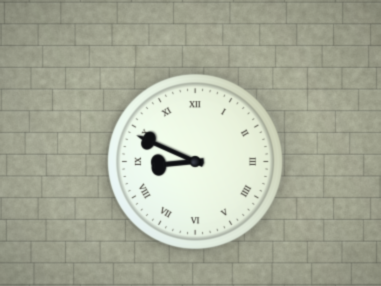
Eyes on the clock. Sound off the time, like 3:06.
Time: 8:49
